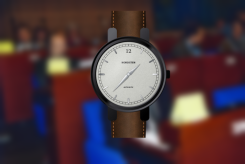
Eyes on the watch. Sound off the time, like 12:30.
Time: 1:37
